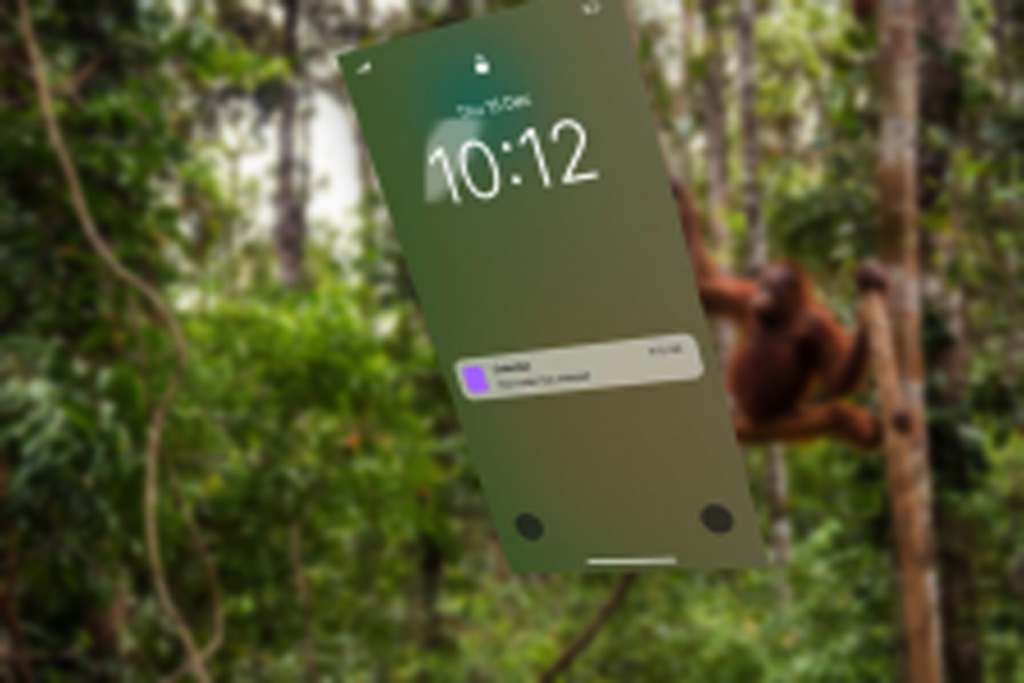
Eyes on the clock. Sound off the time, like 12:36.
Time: 10:12
